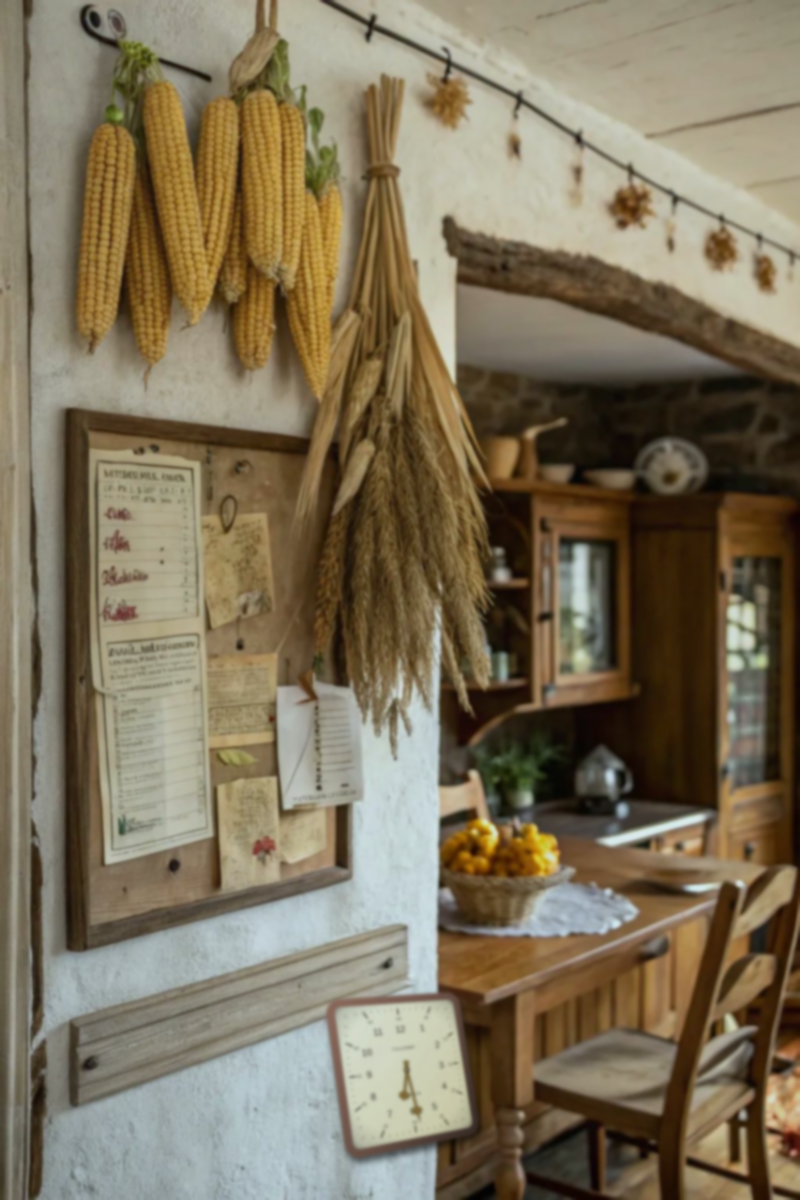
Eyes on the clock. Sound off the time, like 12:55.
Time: 6:29
